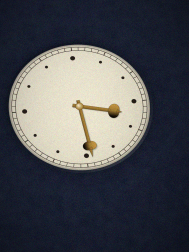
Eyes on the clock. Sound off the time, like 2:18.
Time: 3:29
